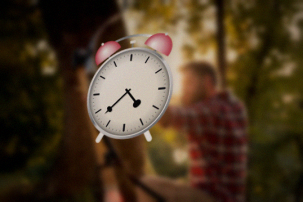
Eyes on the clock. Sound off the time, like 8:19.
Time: 4:38
